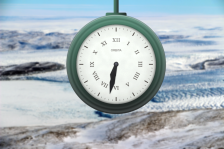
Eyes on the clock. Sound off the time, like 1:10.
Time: 6:32
